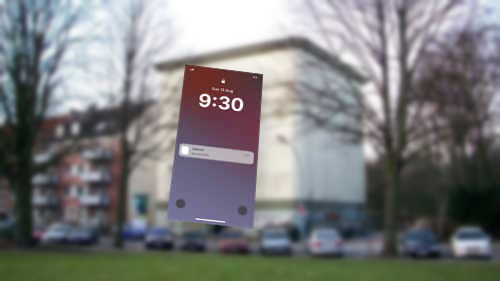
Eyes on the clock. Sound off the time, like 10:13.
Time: 9:30
